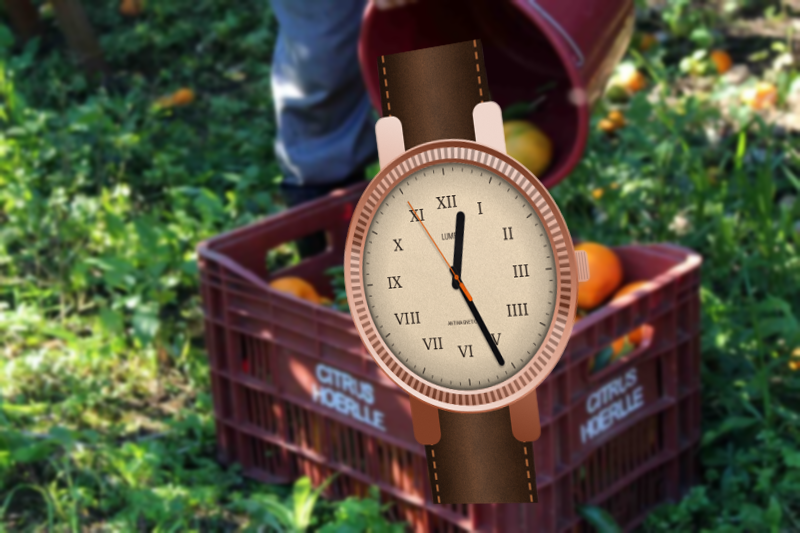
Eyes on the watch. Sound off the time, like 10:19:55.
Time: 12:25:55
